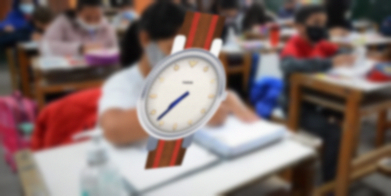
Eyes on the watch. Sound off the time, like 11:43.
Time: 7:37
